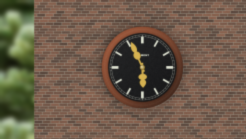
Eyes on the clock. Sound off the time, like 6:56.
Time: 5:56
